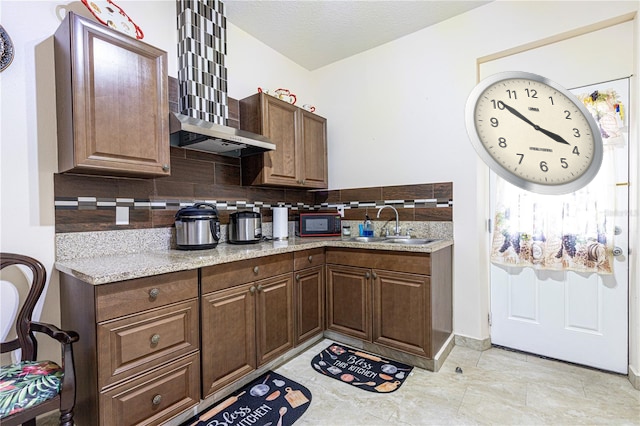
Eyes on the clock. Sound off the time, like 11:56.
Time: 3:51
